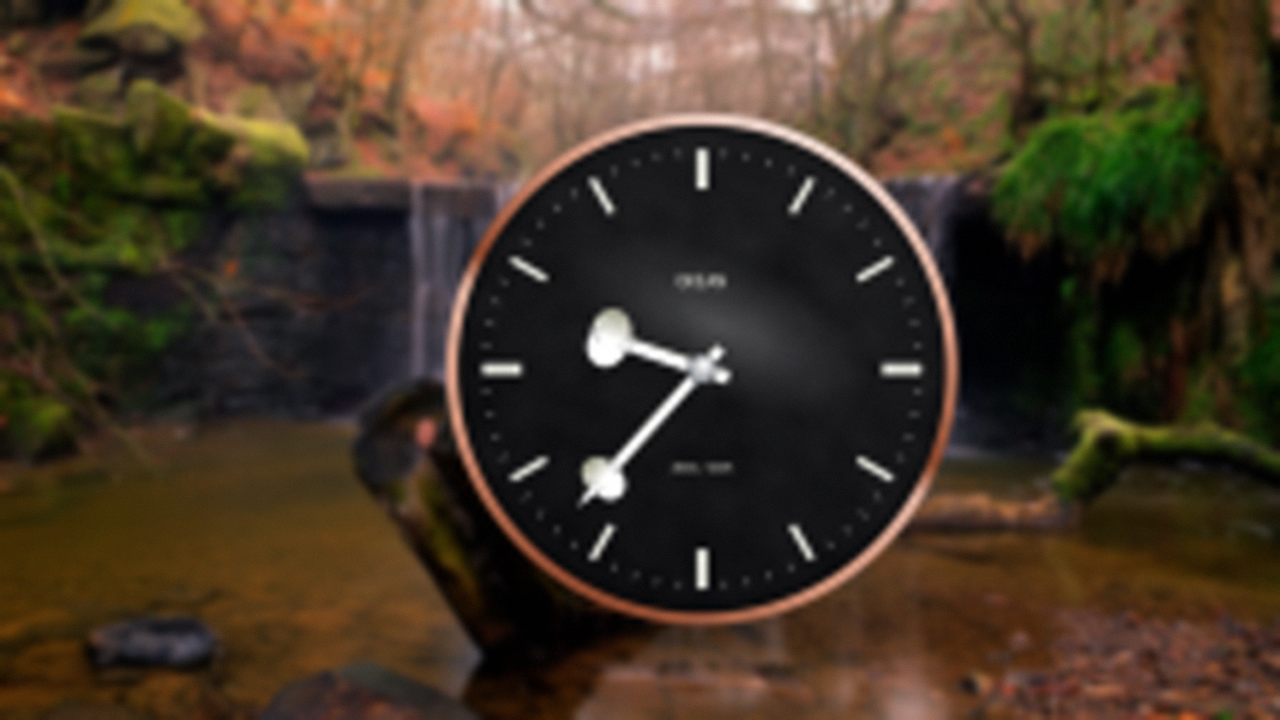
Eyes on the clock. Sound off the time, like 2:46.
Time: 9:37
